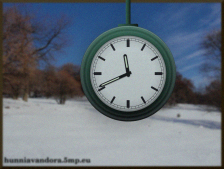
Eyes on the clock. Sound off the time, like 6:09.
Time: 11:41
